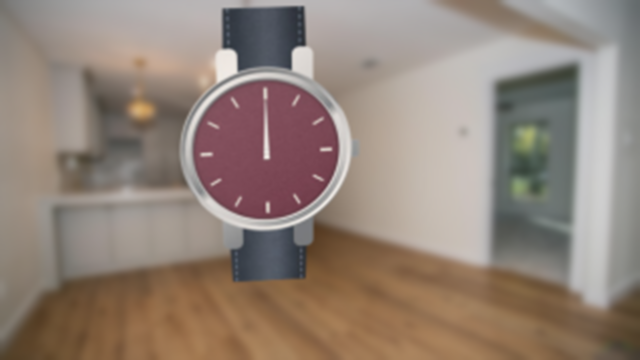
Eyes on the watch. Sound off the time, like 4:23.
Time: 12:00
